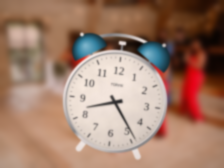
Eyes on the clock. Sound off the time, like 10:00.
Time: 8:24
